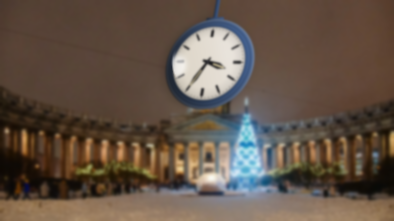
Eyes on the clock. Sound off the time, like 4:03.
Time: 3:35
